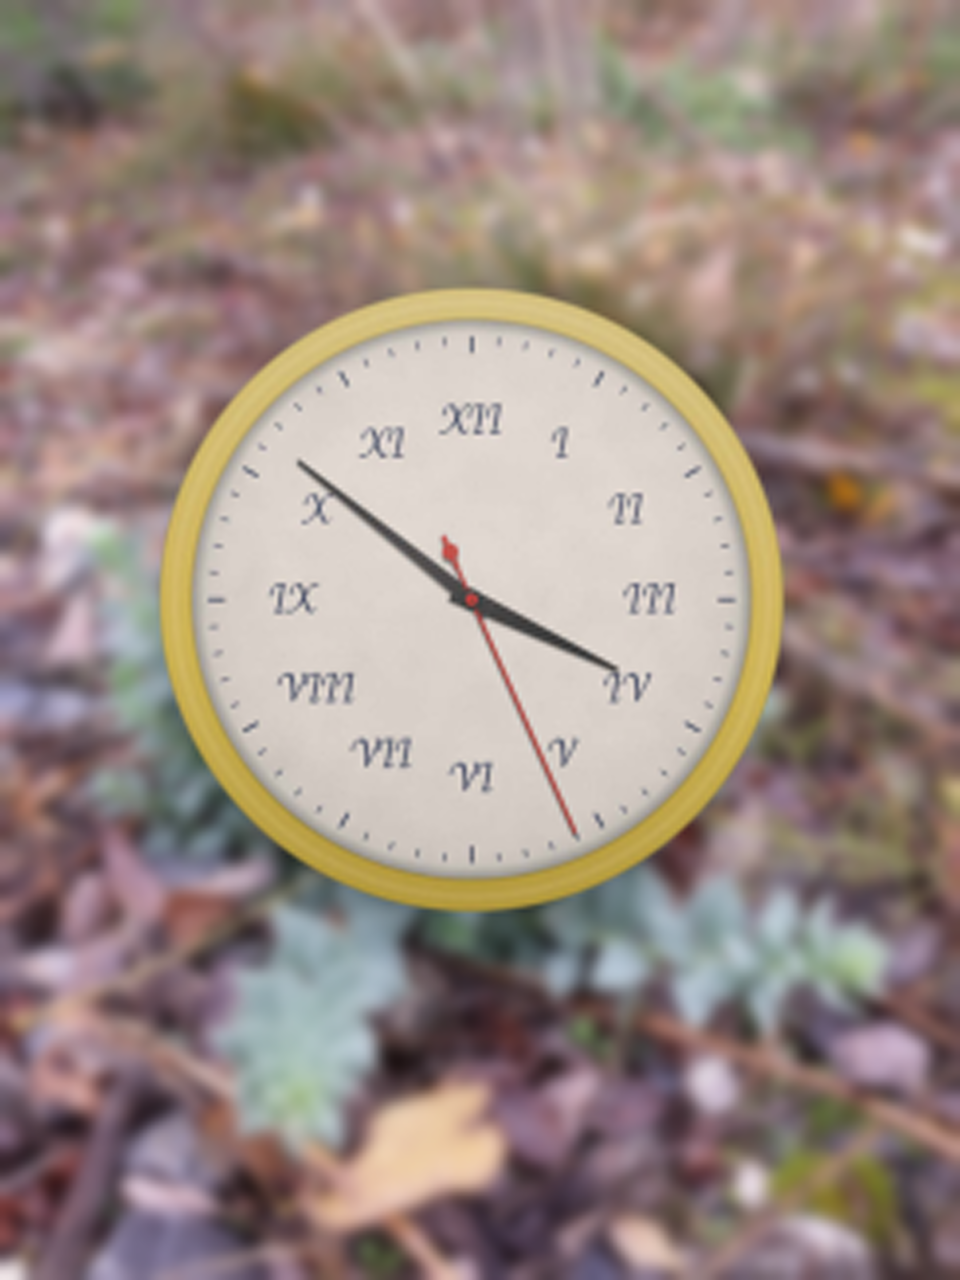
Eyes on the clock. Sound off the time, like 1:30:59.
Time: 3:51:26
